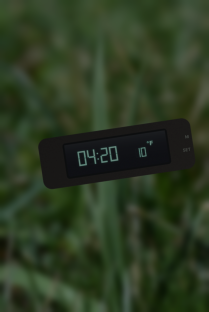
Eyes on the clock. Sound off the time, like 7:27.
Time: 4:20
